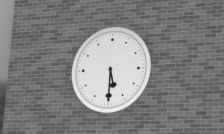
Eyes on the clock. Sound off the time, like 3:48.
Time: 5:30
